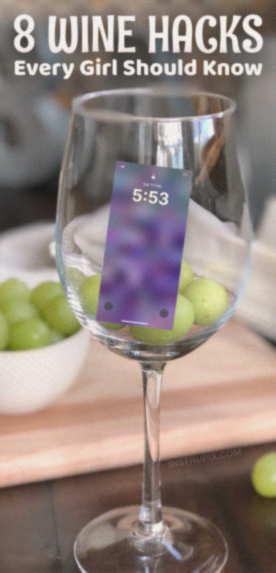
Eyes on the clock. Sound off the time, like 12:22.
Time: 5:53
